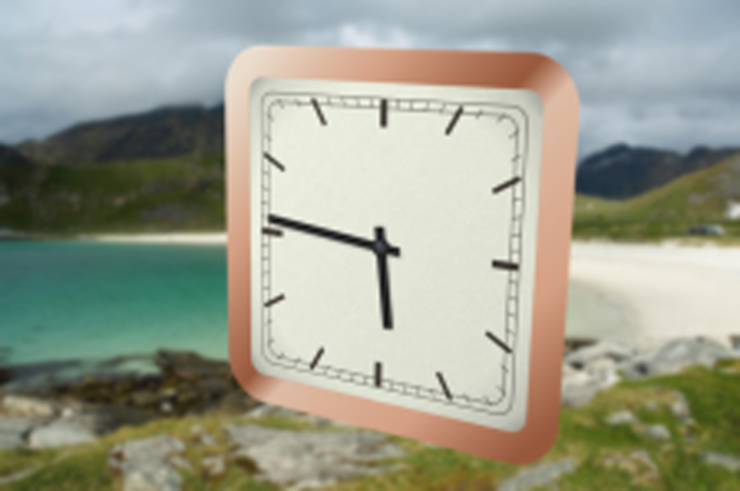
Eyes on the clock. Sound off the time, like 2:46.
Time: 5:46
